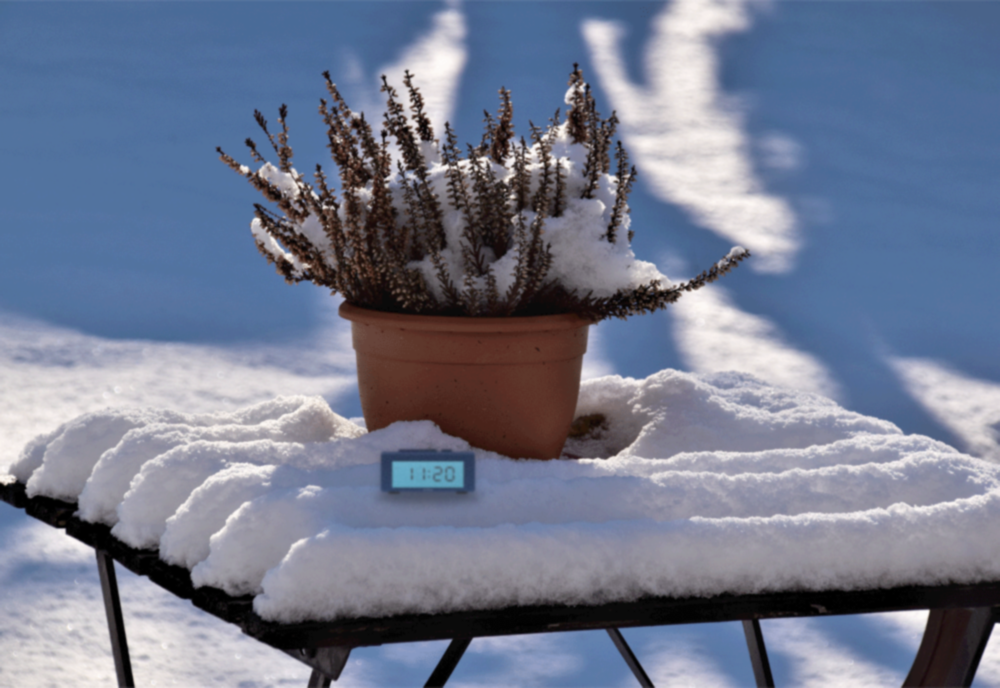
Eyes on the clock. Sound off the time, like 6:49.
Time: 11:20
